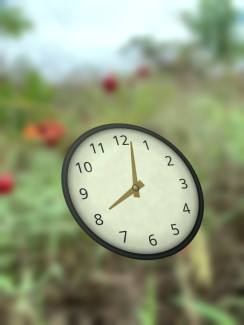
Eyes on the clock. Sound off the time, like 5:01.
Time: 8:02
